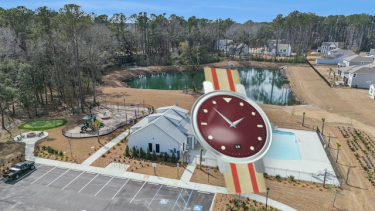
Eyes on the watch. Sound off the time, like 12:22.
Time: 1:53
